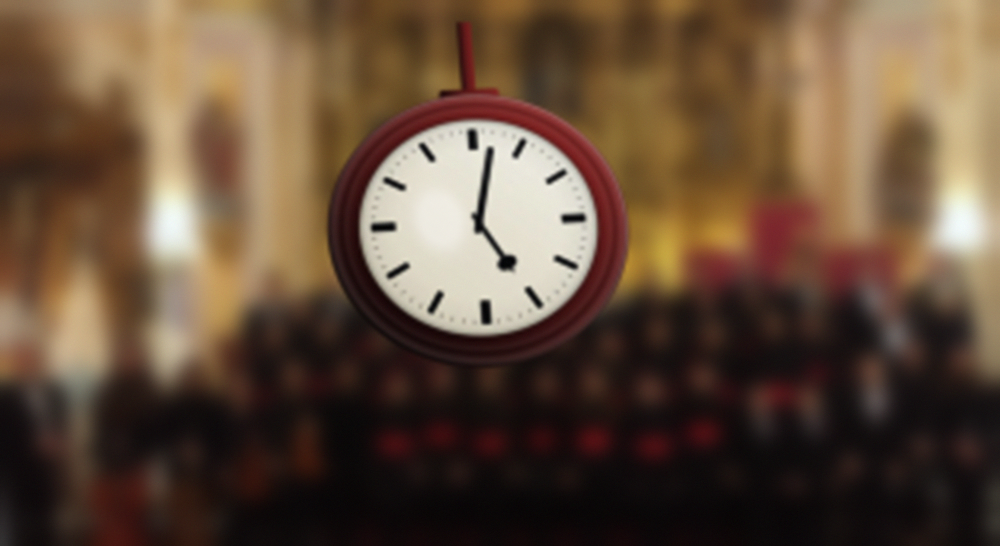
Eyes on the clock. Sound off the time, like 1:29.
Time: 5:02
